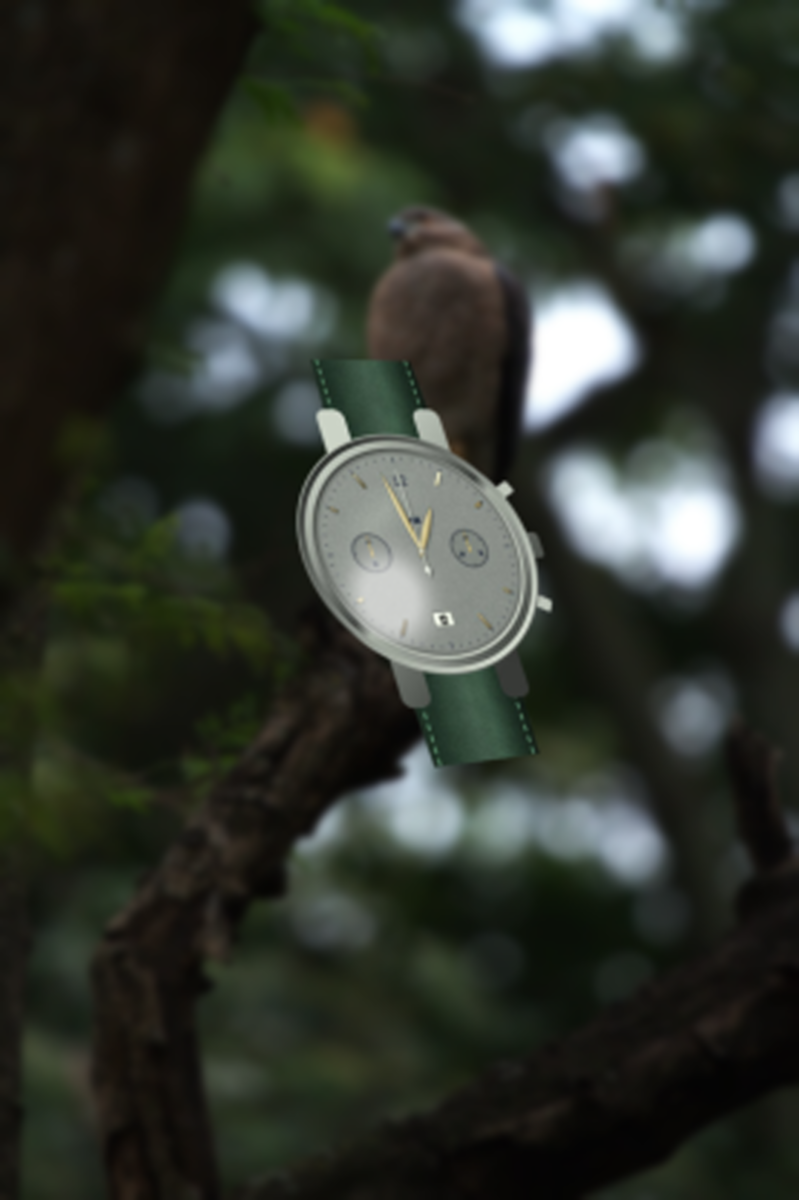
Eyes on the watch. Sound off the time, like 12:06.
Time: 12:58
